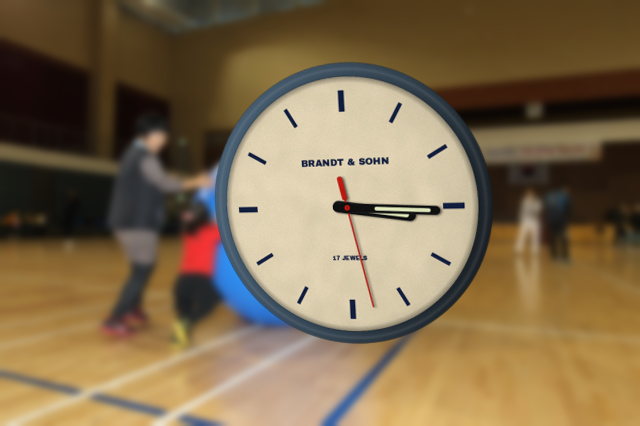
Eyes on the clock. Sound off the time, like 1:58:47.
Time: 3:15:28
